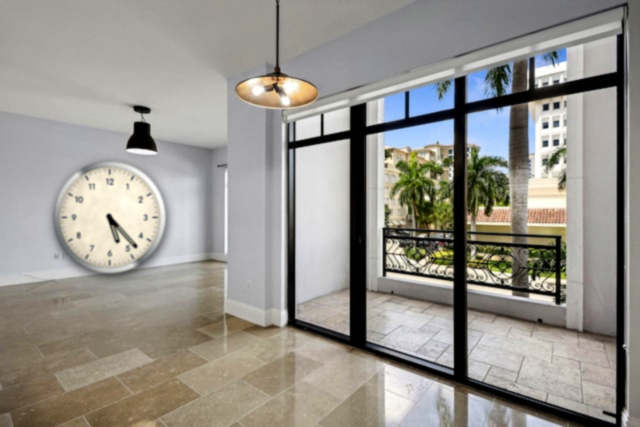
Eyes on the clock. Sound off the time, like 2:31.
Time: 5:23
